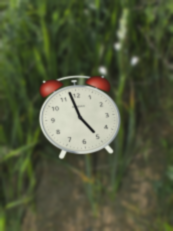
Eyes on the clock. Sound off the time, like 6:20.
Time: 4:58
